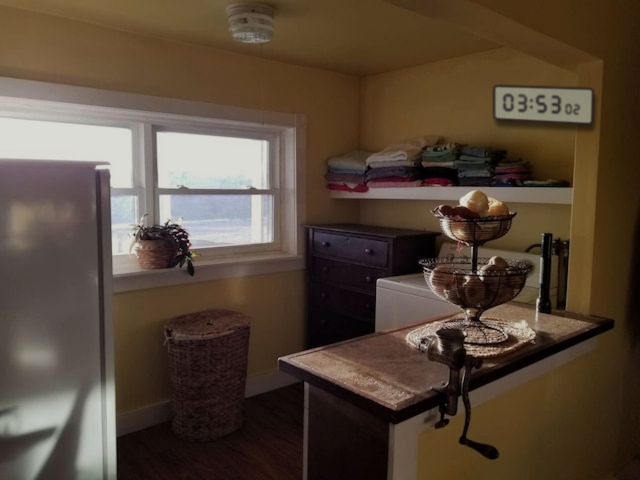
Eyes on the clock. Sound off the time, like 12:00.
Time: 3:53
